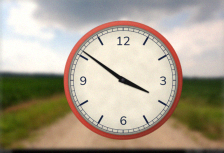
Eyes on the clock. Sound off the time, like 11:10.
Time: 3:51
